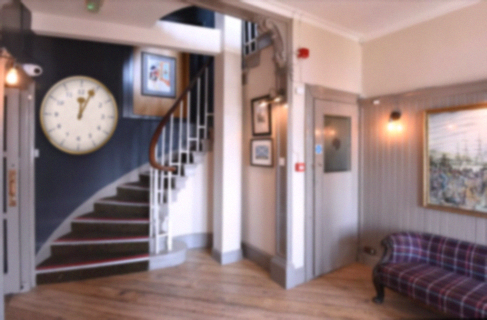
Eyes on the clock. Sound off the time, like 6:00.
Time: 12:04
